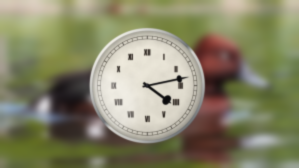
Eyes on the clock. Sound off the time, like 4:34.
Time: 4:13
